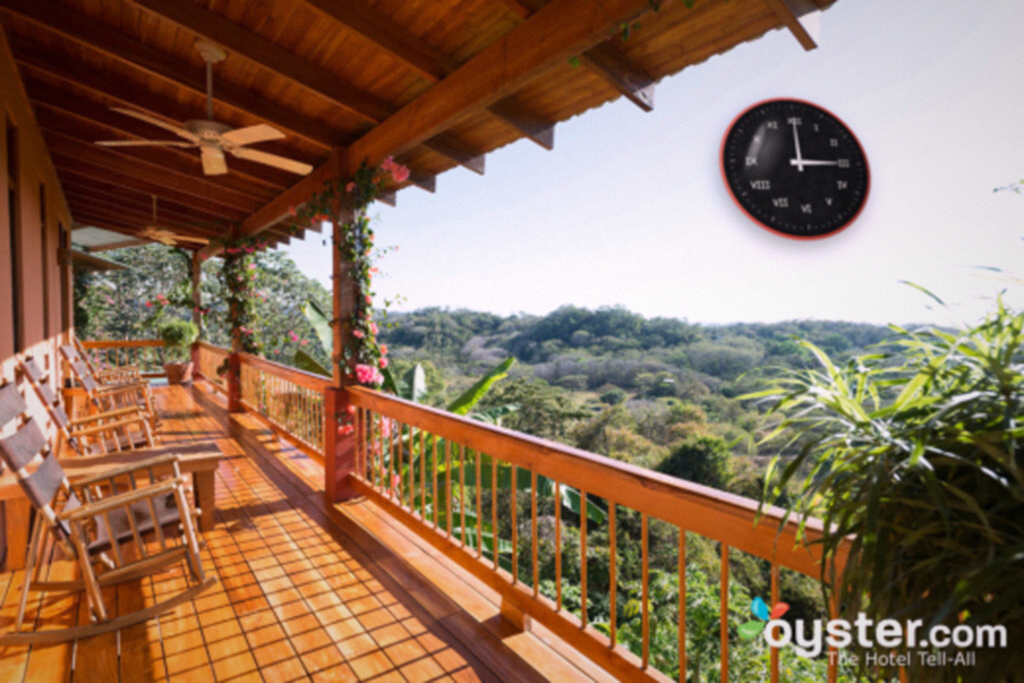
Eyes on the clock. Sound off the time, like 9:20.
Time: 3:00
